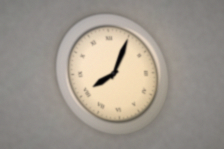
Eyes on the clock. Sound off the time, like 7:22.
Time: 8:05
